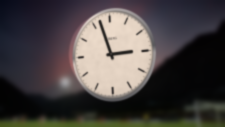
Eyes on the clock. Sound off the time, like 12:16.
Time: 2:57
